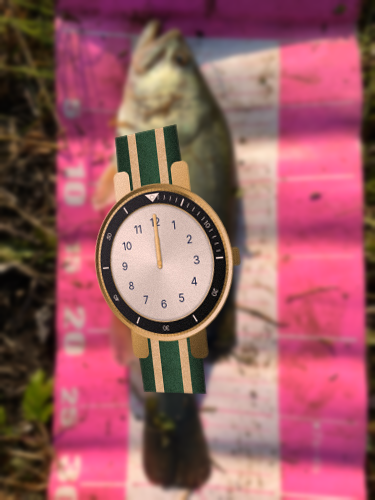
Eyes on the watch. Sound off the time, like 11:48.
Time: 12:00
